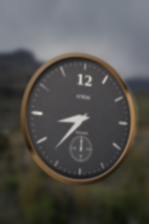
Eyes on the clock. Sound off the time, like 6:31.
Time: 8:37
